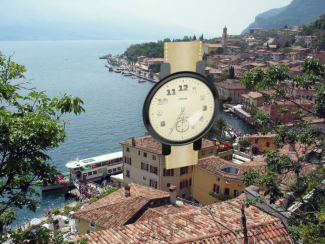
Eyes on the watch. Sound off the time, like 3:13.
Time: 5:35
